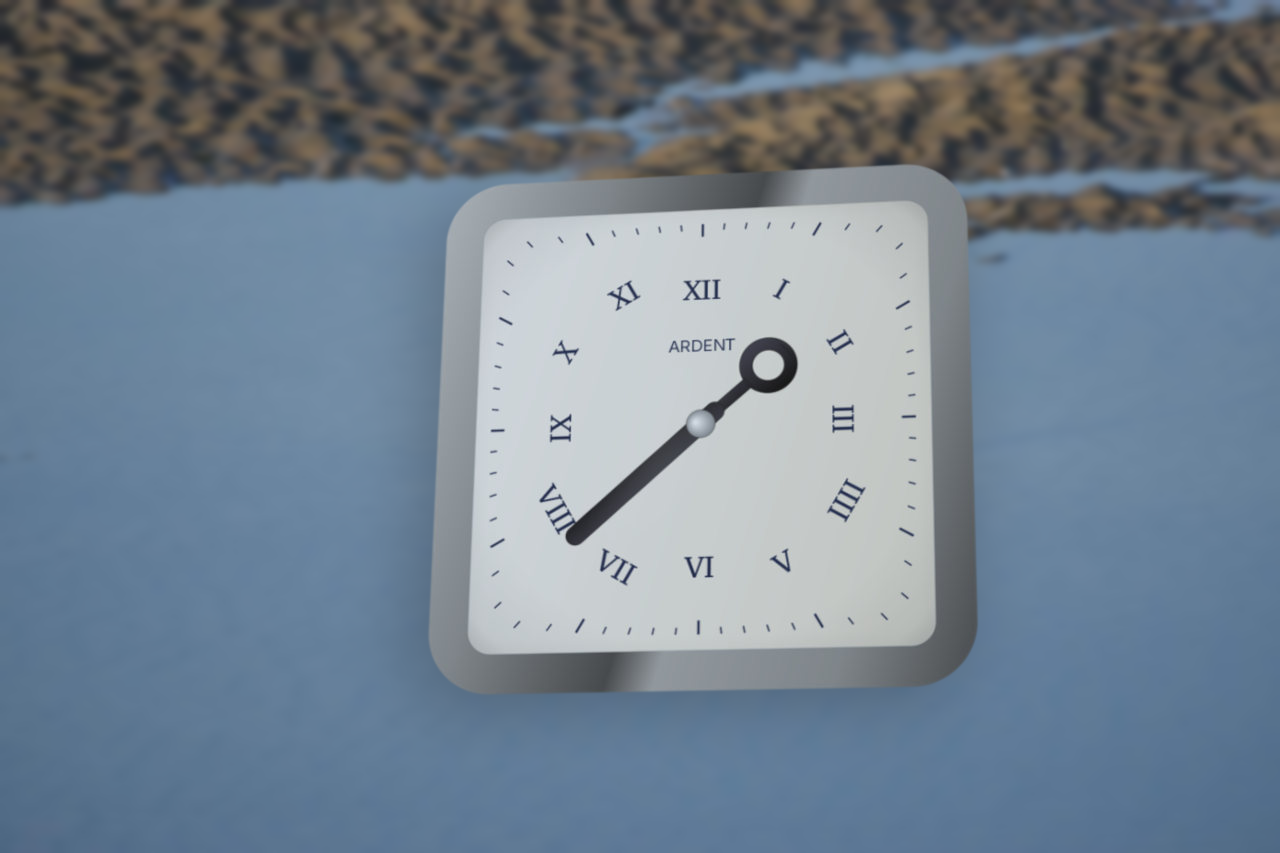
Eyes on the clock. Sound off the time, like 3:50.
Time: 1:38
